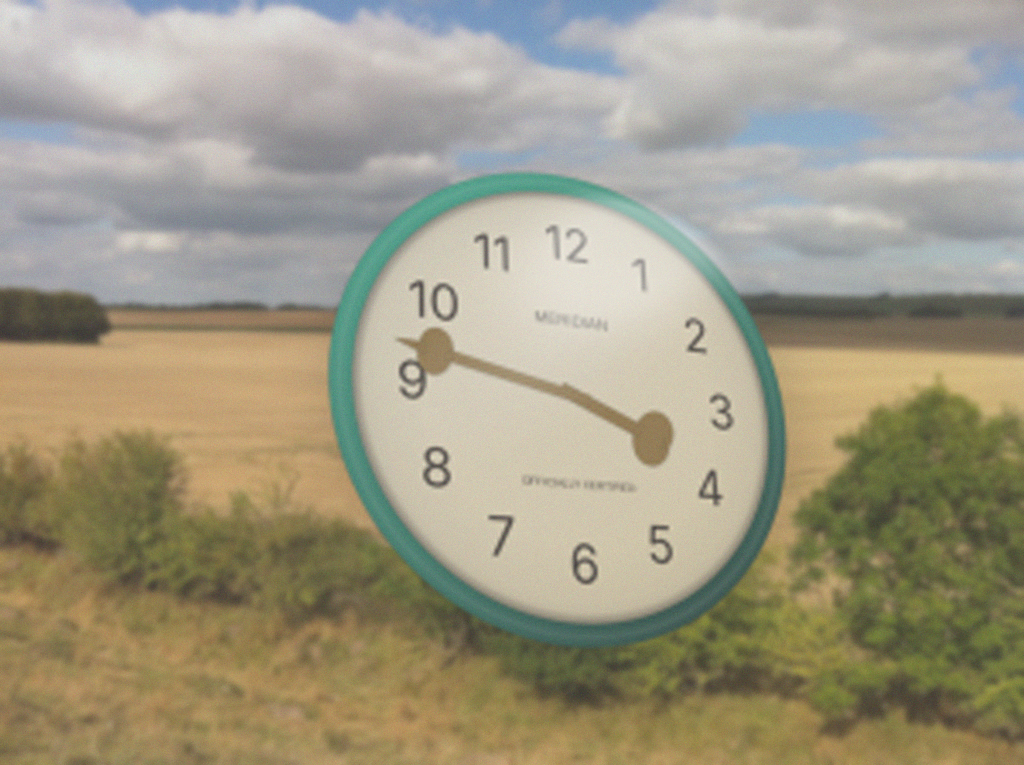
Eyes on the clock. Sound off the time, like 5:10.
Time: 3:47
